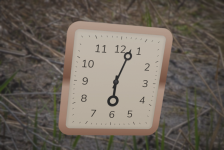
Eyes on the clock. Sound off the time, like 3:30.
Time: 6:03
